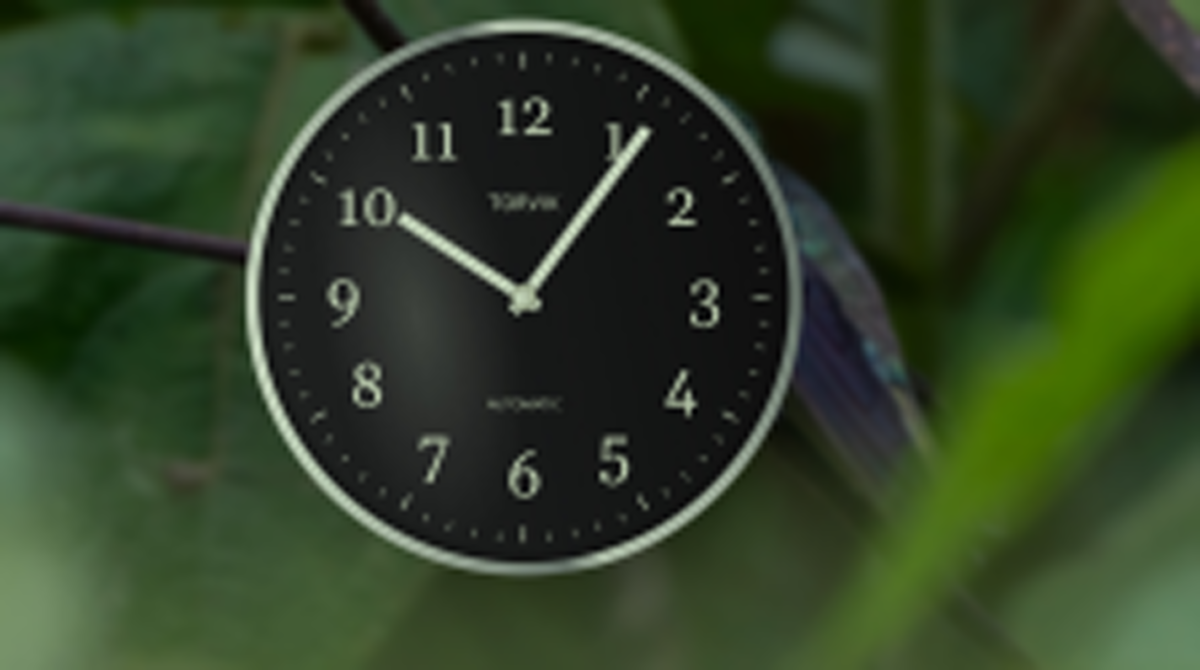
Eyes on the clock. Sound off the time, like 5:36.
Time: 10:06
